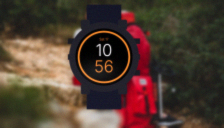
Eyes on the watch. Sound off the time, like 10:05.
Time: 10:56
